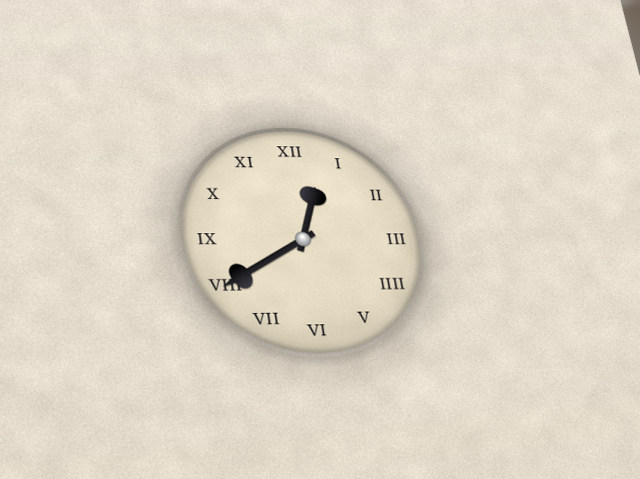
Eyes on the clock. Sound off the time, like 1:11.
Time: 12:40
